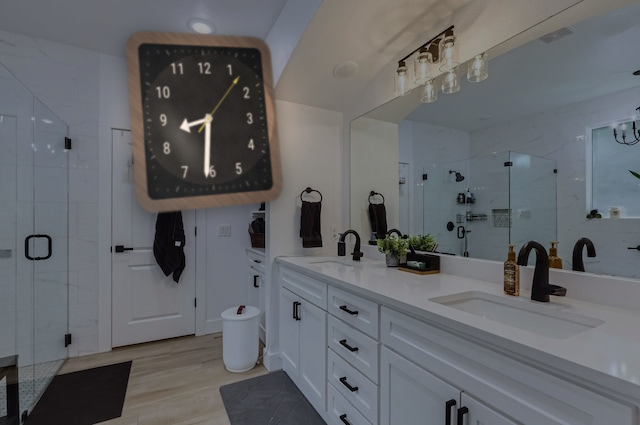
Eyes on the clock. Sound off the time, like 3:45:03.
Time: 8:31:07
